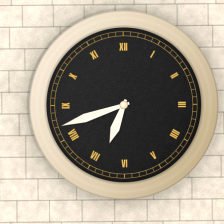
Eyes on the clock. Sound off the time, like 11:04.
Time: 6:42
